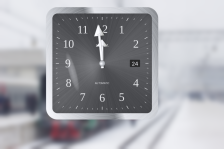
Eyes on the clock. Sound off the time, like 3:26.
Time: 11:59
